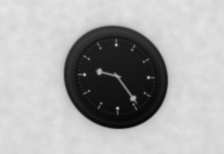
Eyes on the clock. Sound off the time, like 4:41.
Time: 9:24
